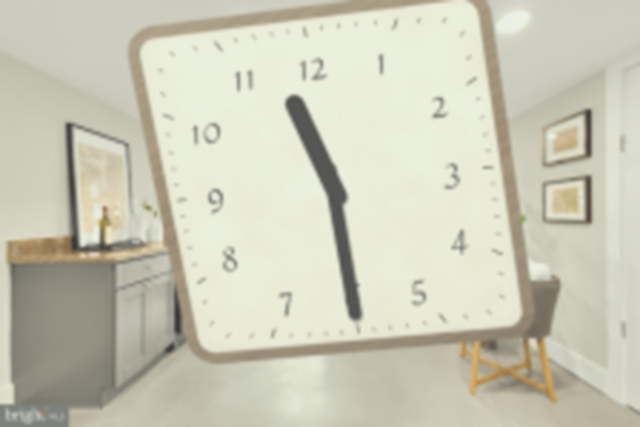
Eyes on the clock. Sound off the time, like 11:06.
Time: 11:30
